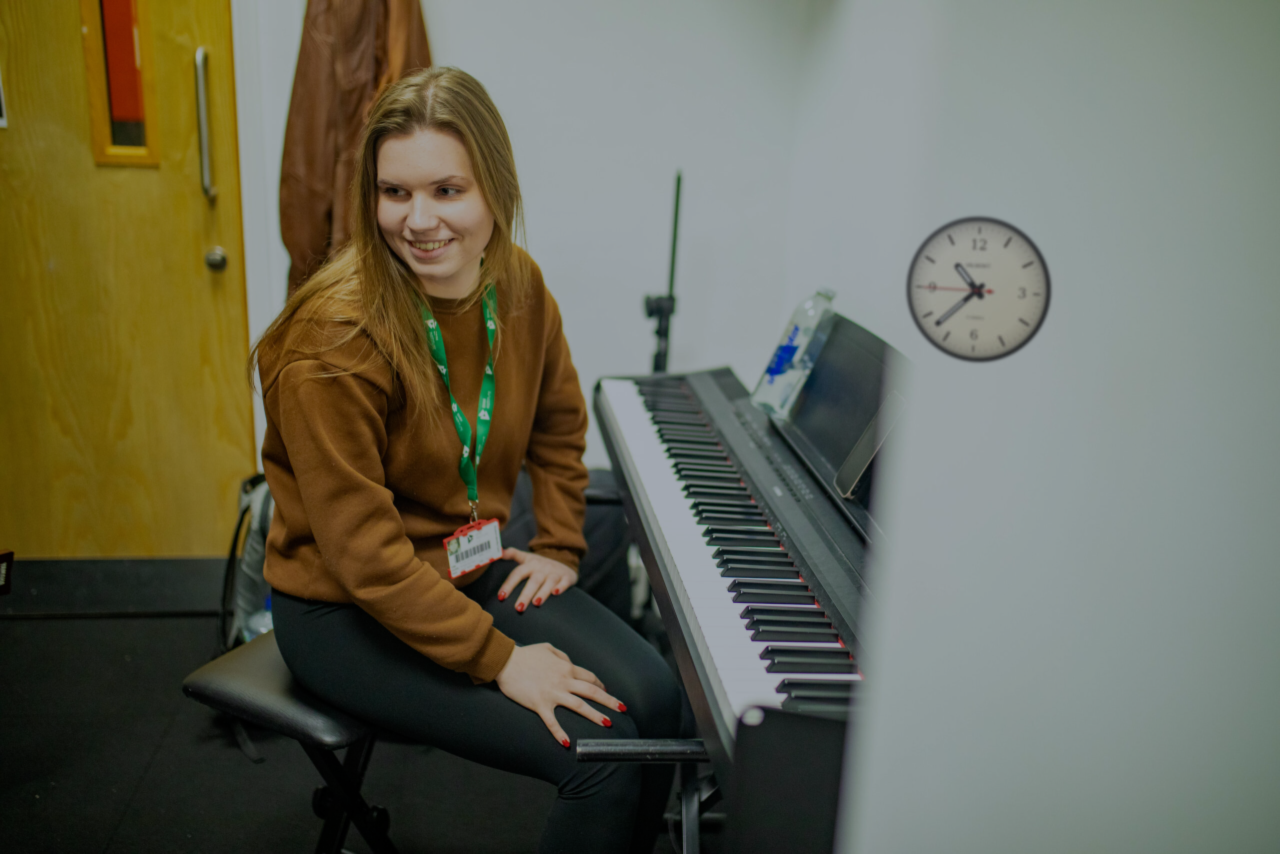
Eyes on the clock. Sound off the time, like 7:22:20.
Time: 10:37:45
